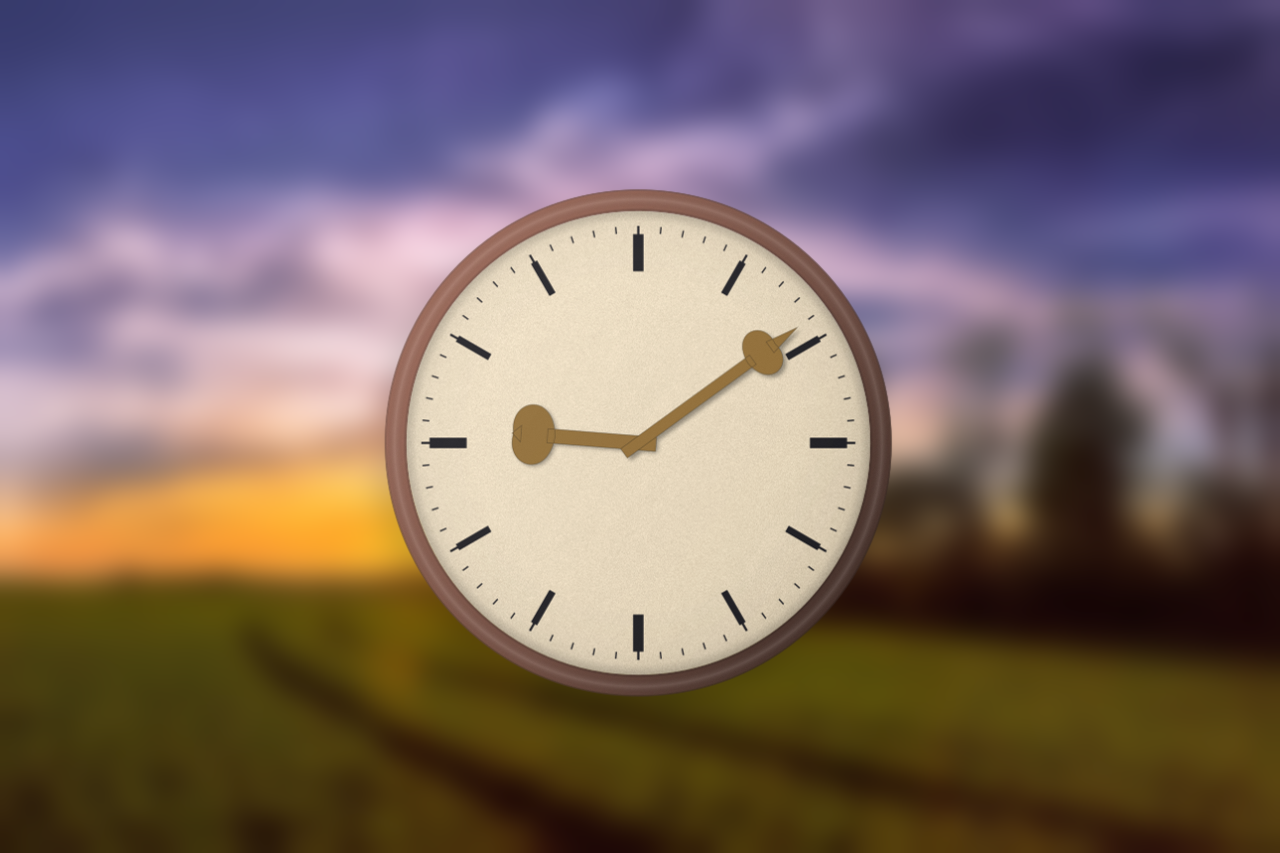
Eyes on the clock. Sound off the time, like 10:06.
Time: 9:09
